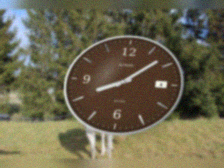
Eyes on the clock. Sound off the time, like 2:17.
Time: 8:08
